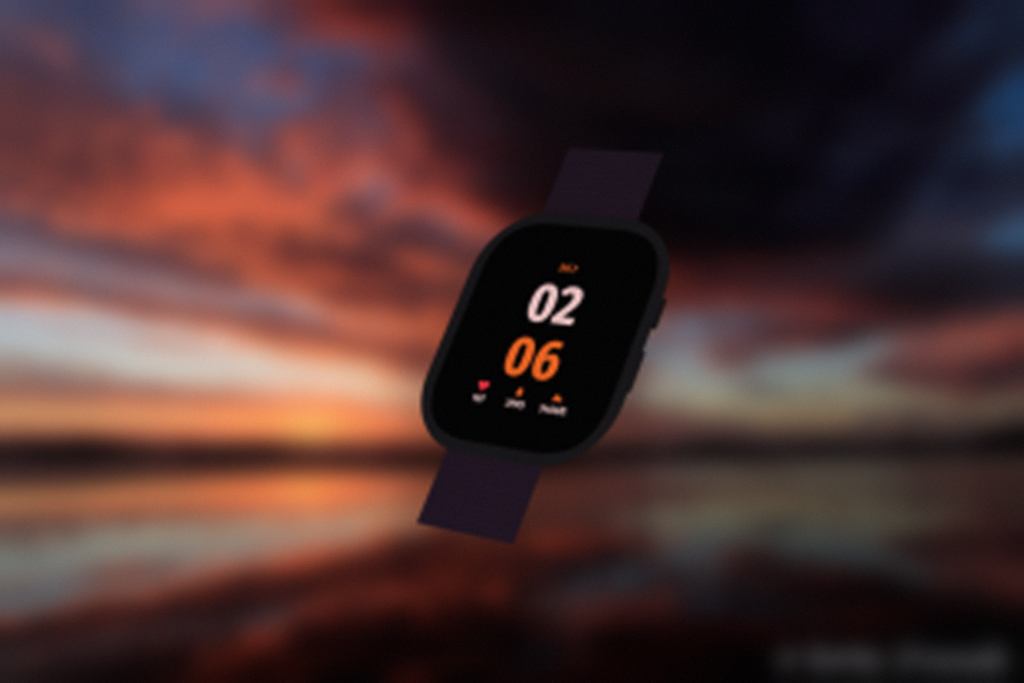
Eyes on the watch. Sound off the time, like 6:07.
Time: 2:06
